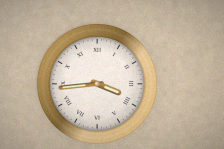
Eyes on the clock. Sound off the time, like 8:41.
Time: 3:44
